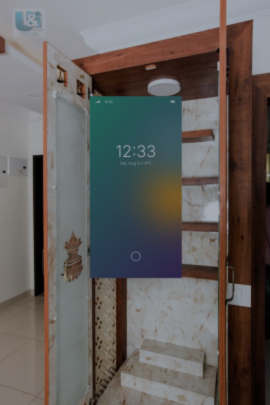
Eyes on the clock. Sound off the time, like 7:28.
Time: 12:33
